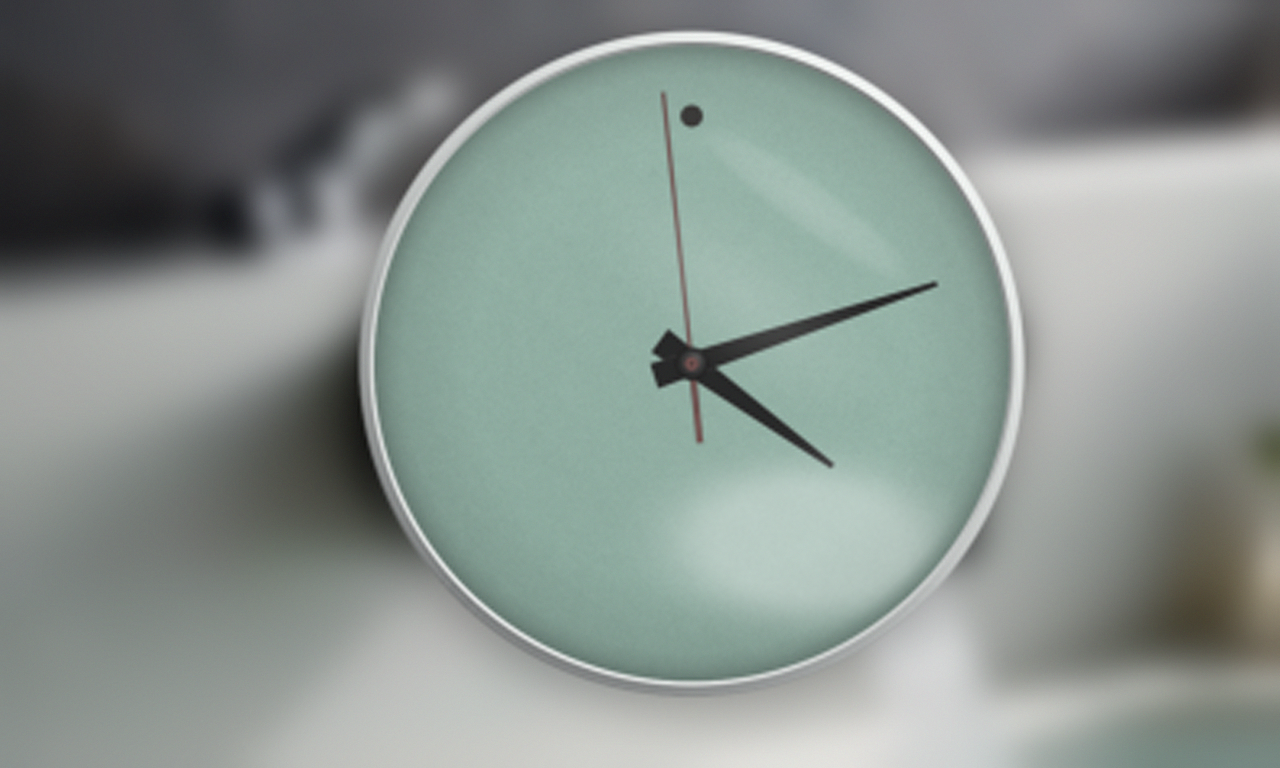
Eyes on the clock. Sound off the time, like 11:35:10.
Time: 4:11:59
